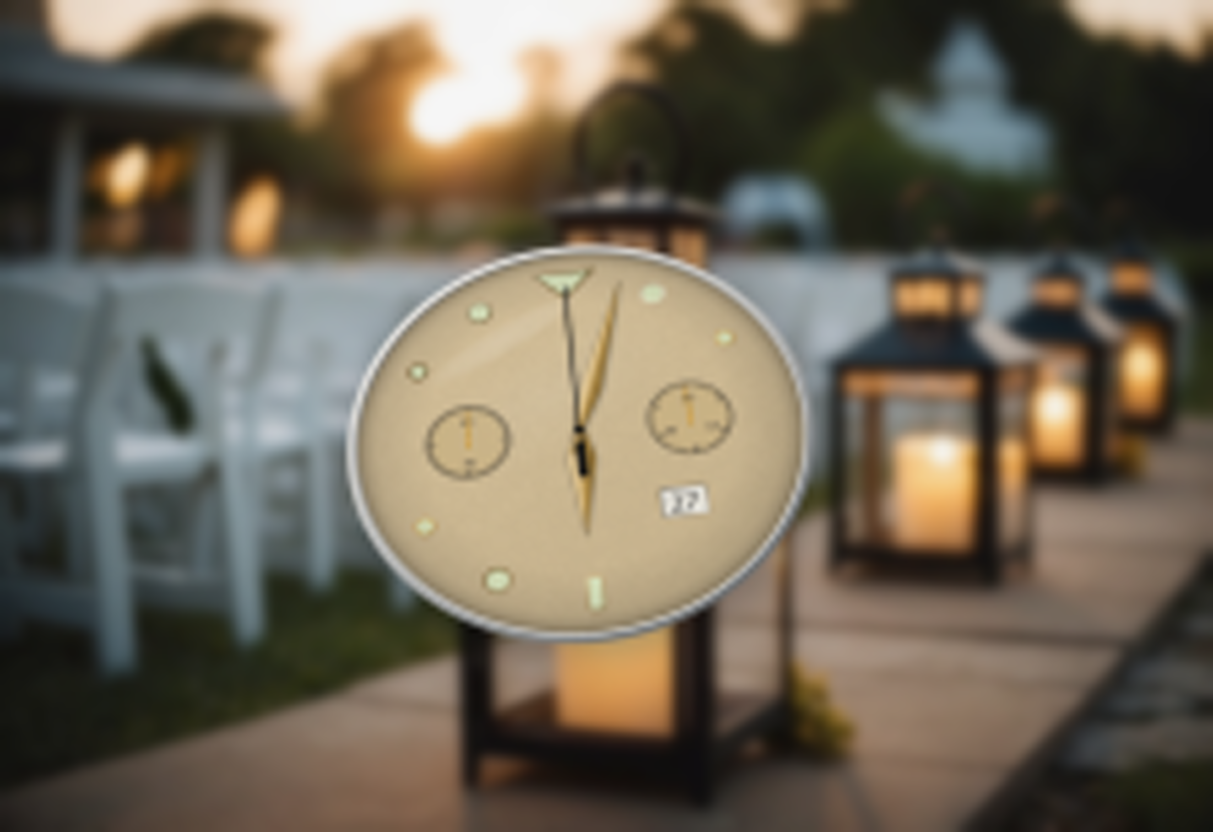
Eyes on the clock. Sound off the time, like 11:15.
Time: 6:03
